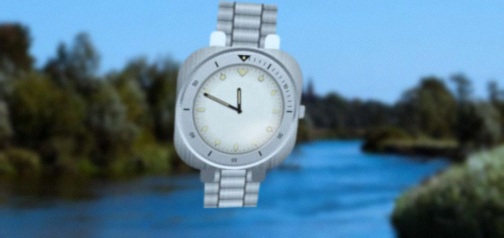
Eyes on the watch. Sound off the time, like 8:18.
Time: 11:49
